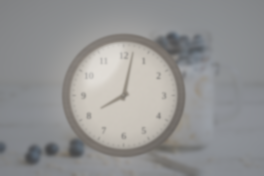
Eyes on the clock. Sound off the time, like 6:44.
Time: 8:02
